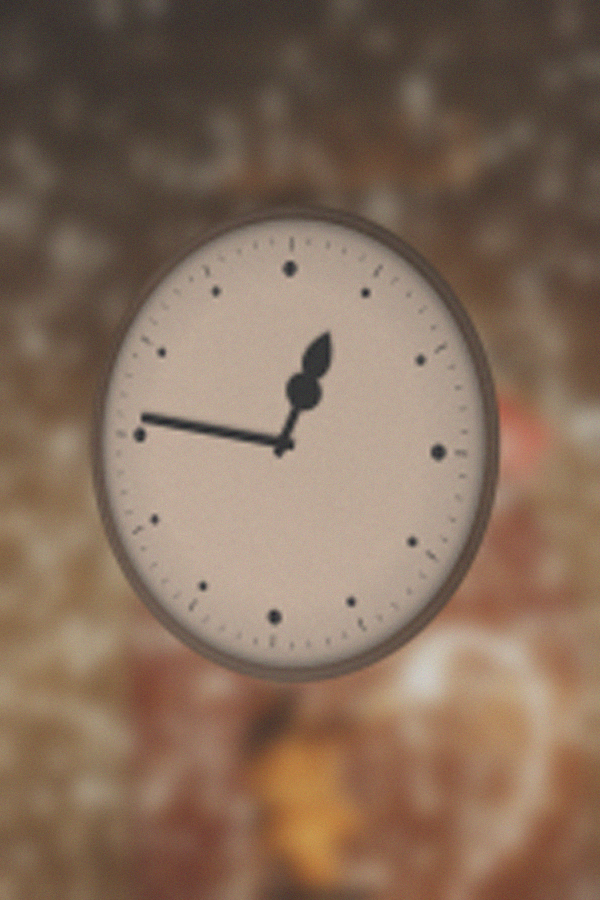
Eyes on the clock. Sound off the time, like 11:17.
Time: 12:46
